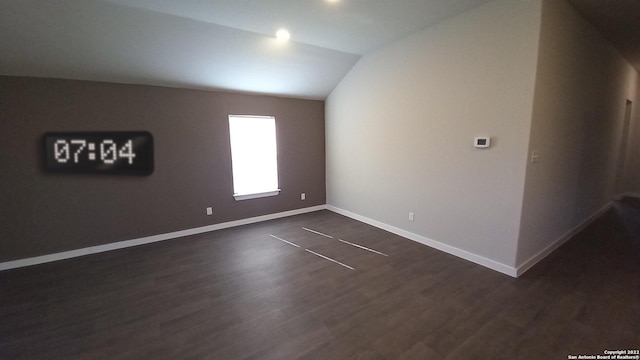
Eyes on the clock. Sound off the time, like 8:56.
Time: 7:04
